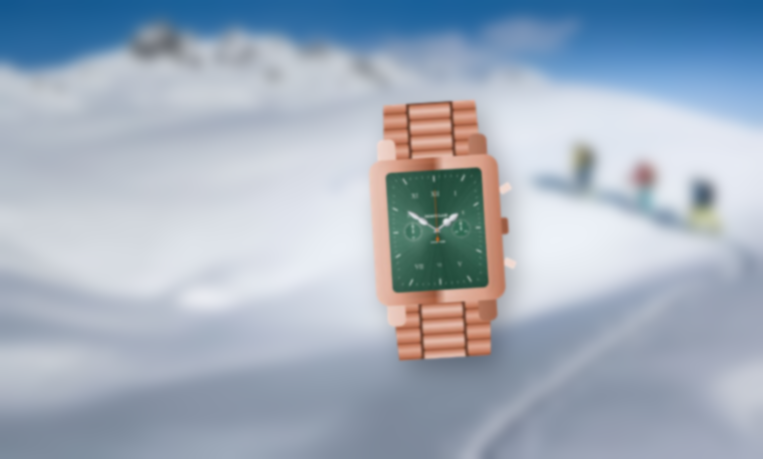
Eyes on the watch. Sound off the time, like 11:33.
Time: 1:51
